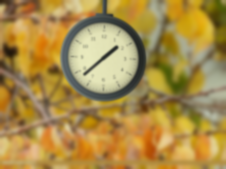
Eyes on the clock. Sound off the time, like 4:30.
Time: 1:38
